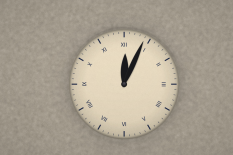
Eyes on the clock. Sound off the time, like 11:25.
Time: 12:04
